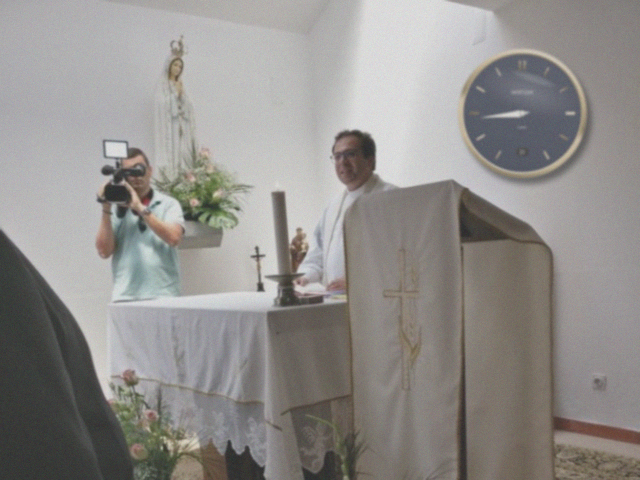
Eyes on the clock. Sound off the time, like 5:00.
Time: 8:44
